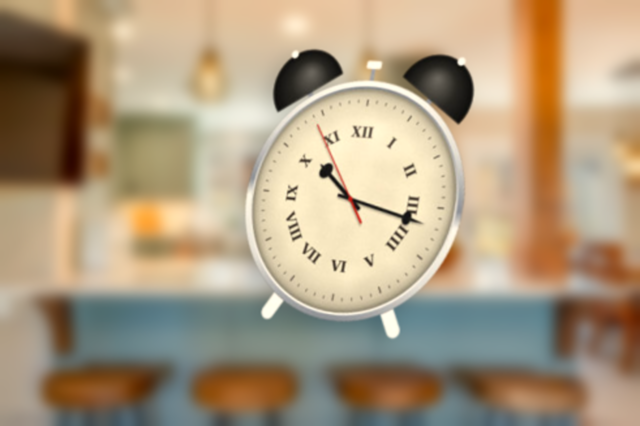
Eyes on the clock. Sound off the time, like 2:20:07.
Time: 10:16:54
